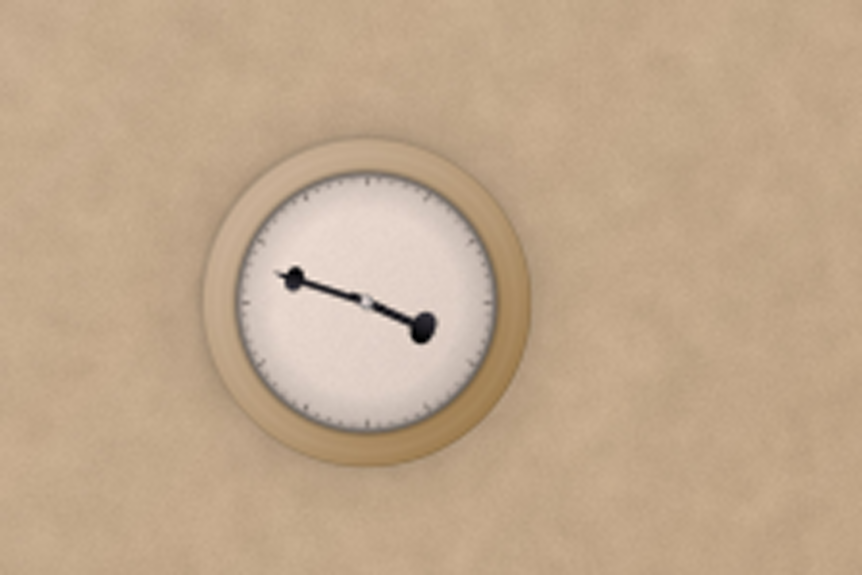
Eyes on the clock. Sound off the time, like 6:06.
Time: 3:48
